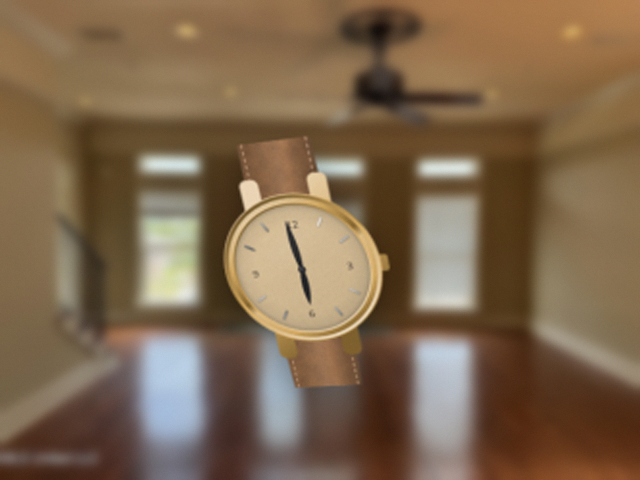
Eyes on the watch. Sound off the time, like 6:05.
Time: 5:59
